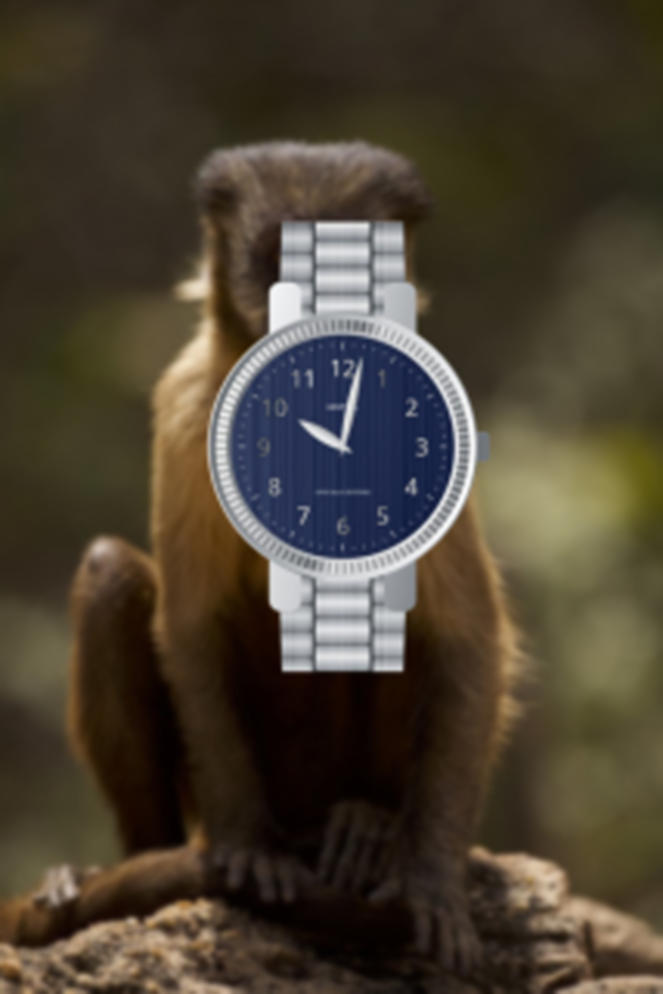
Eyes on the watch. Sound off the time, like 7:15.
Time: 10:02
